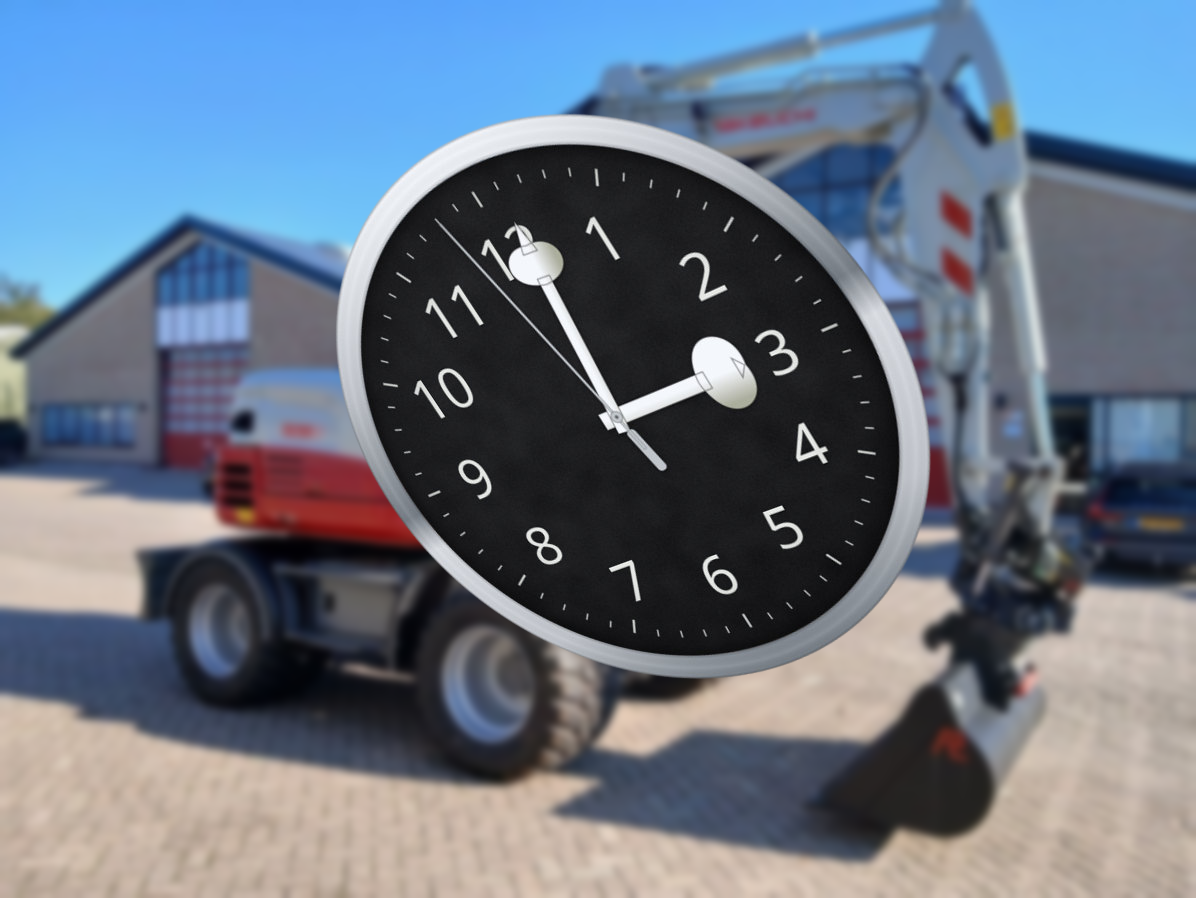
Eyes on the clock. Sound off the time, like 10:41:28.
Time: 3:00:58
